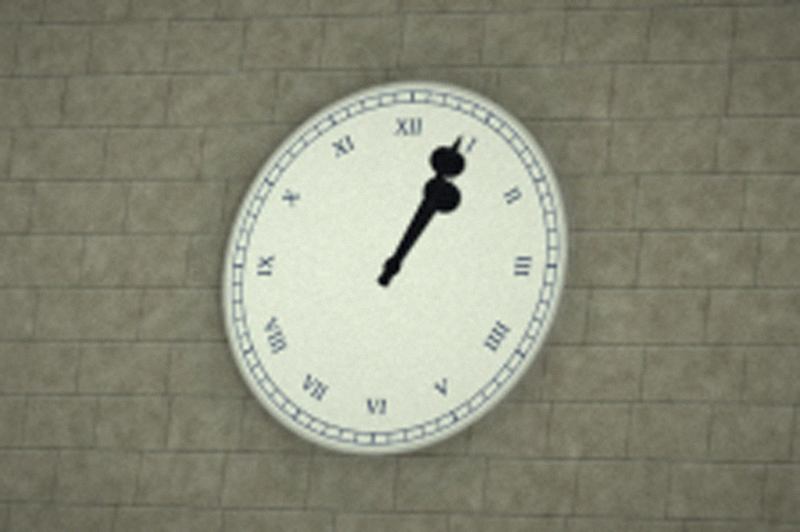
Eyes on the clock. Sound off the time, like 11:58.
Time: 1:04
